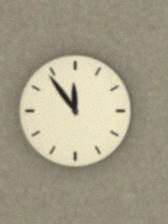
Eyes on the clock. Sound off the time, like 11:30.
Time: 11:54
